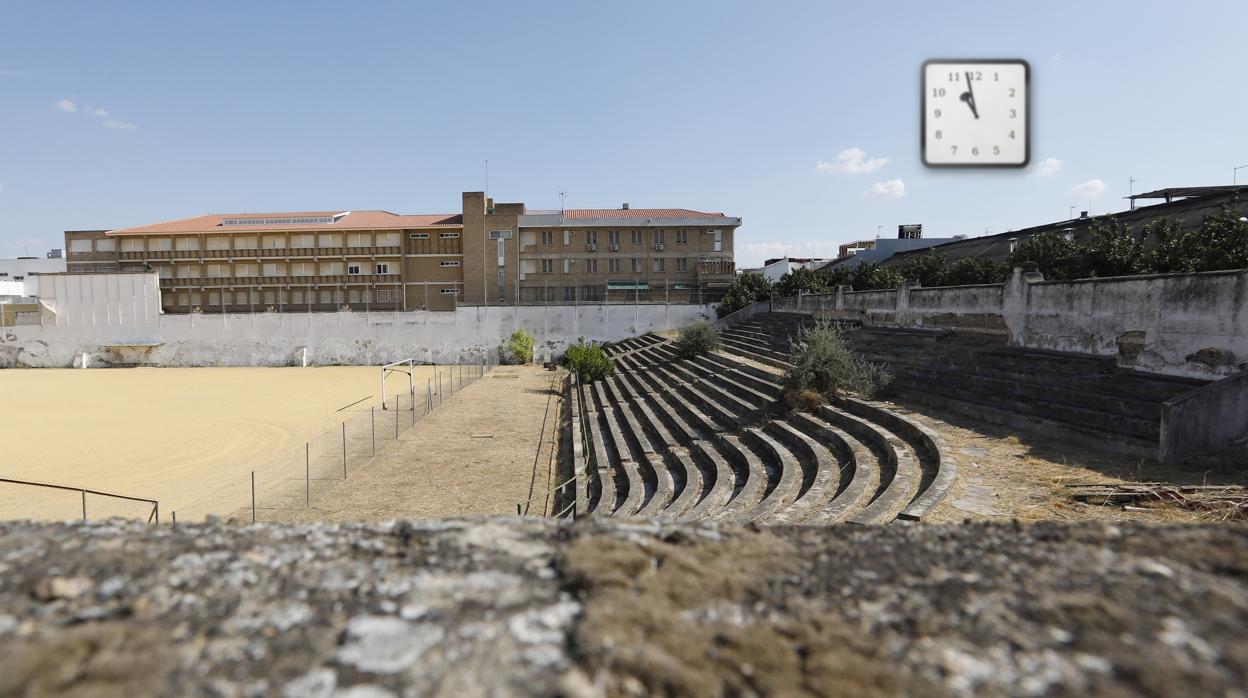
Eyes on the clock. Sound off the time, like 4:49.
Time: 10:58
